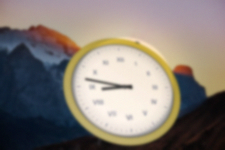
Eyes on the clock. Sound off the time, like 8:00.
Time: 8:47
